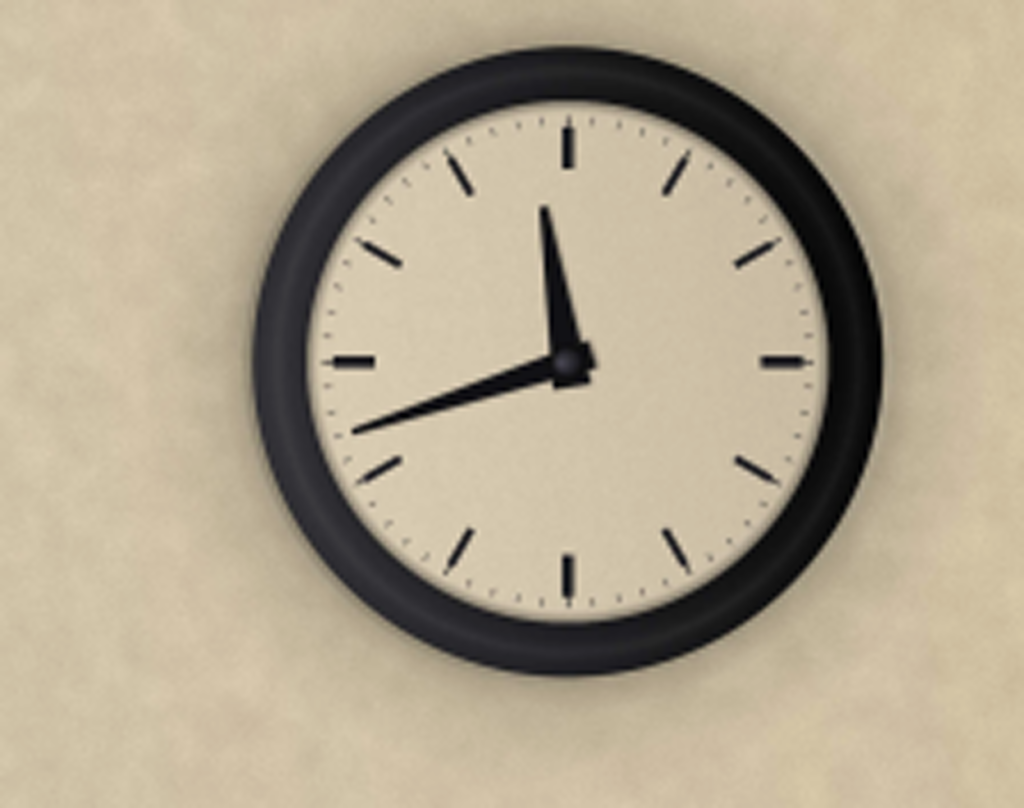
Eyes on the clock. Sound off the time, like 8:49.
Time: 11:42
